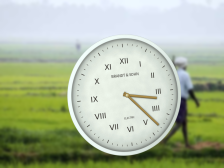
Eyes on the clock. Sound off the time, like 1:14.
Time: 3:23
